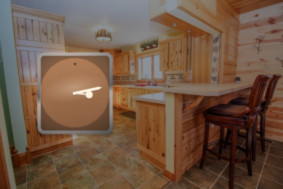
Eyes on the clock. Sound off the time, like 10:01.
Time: 3:13
